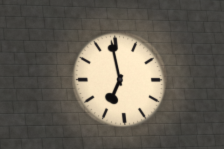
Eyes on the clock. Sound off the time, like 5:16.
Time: 6:59
